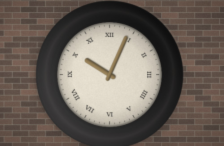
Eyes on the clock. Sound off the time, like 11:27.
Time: 10:04
